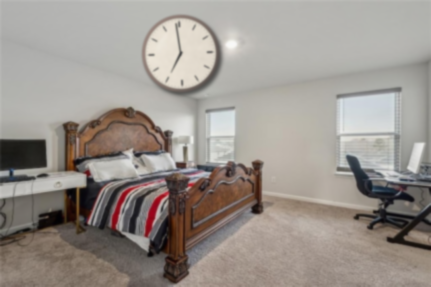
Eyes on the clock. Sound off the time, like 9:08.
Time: 6:59
